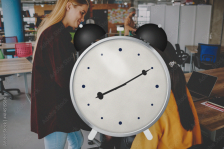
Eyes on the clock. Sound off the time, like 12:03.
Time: 8:10
